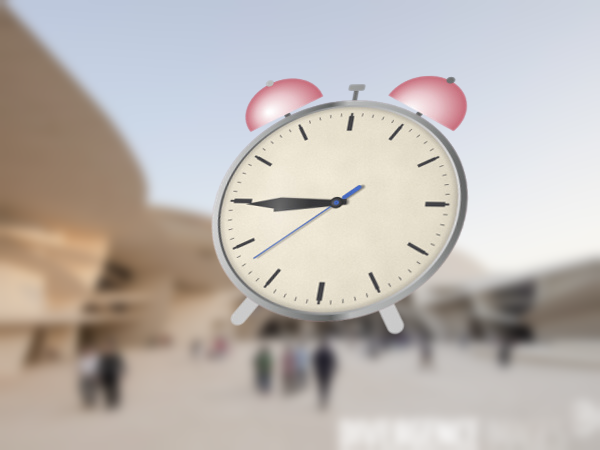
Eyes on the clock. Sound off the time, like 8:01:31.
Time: 8:44:38
